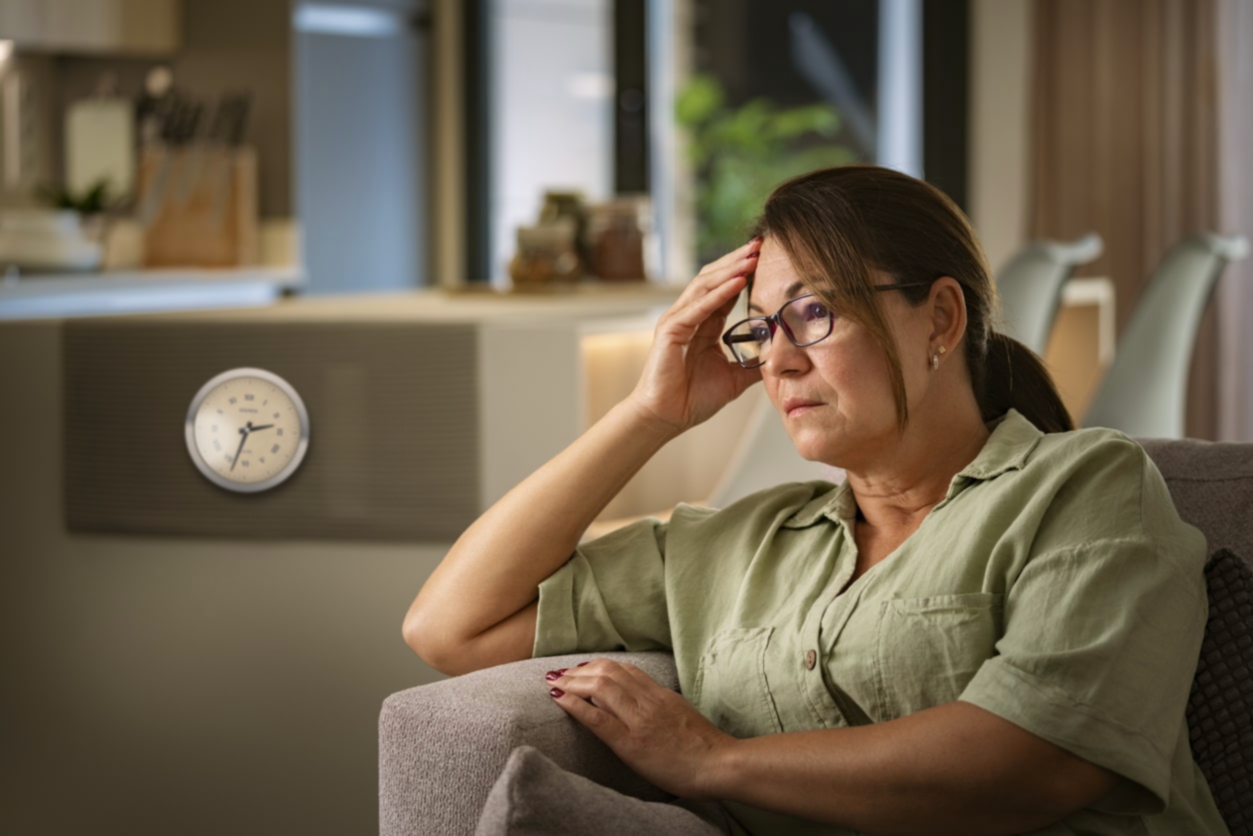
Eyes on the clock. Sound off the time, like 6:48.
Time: 2:33
